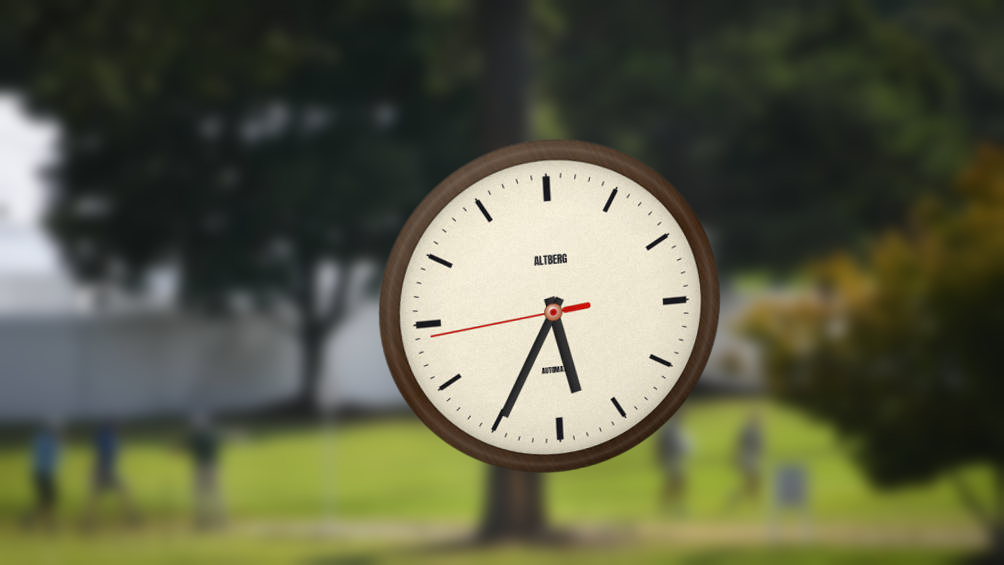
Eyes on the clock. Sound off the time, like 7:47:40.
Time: 5:34:44
